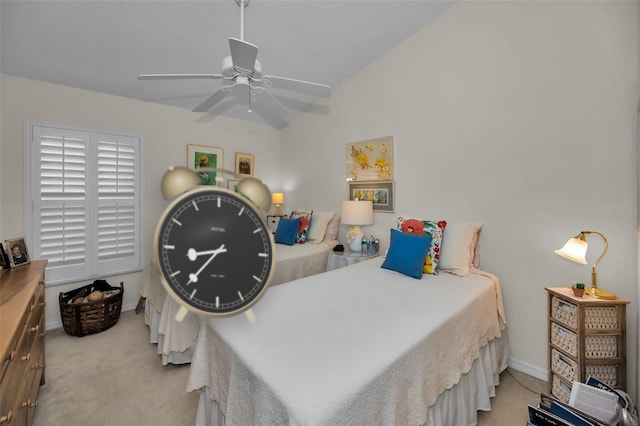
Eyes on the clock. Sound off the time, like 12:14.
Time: 8:37
